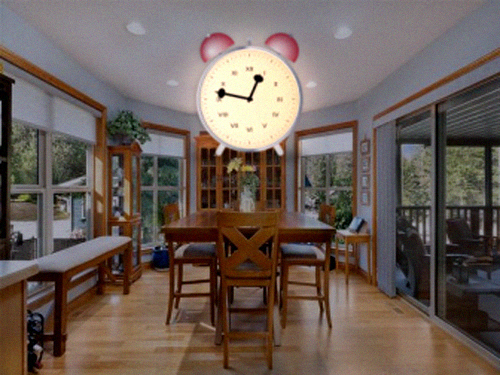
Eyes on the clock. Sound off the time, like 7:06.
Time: 12:47
